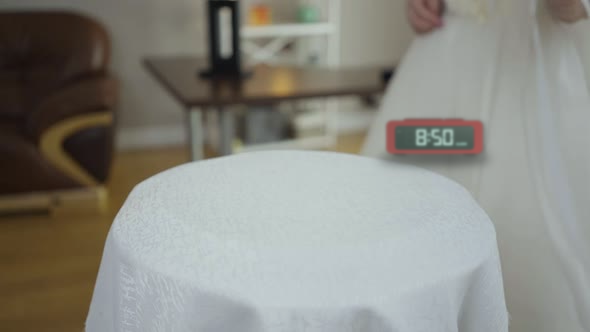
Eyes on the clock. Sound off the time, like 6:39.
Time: 8:50
